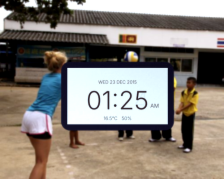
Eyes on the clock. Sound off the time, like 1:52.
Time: 1:25
